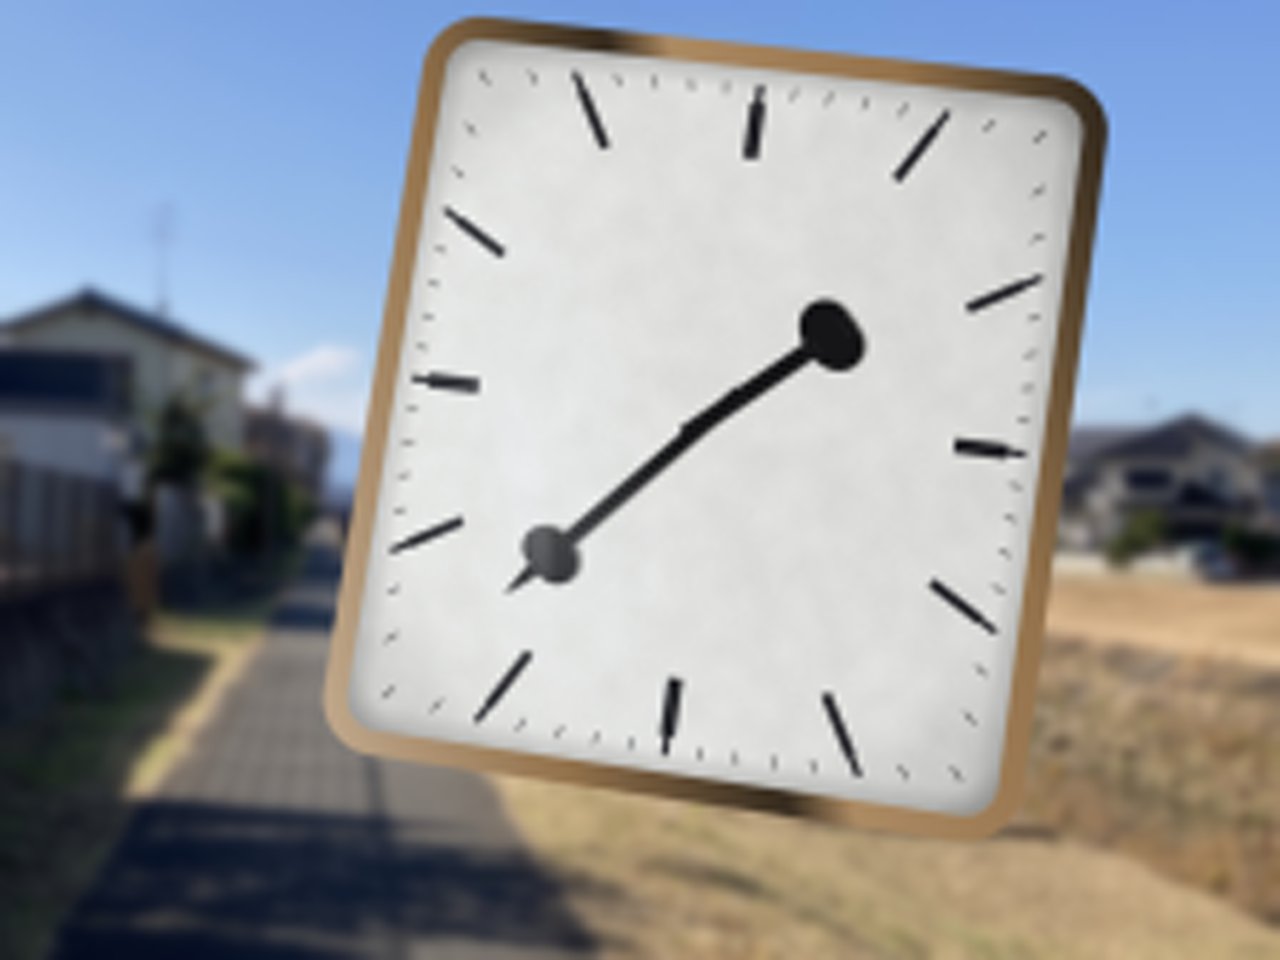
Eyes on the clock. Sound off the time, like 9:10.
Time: 1:37
